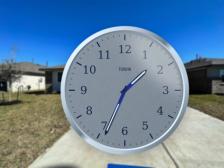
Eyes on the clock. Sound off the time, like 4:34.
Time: 1:34
